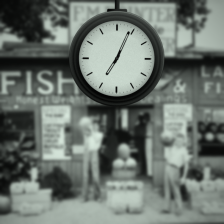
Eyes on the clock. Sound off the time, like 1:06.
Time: 7:04
